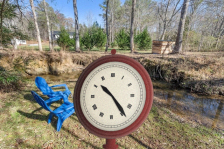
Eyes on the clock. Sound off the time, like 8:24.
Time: 10:24
